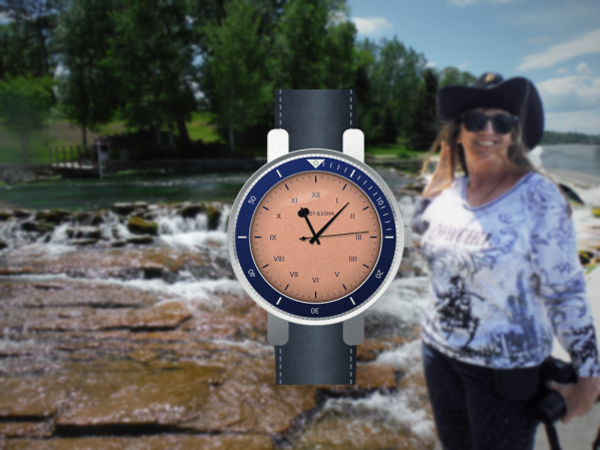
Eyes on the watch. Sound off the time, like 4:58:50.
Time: 11:07:14
